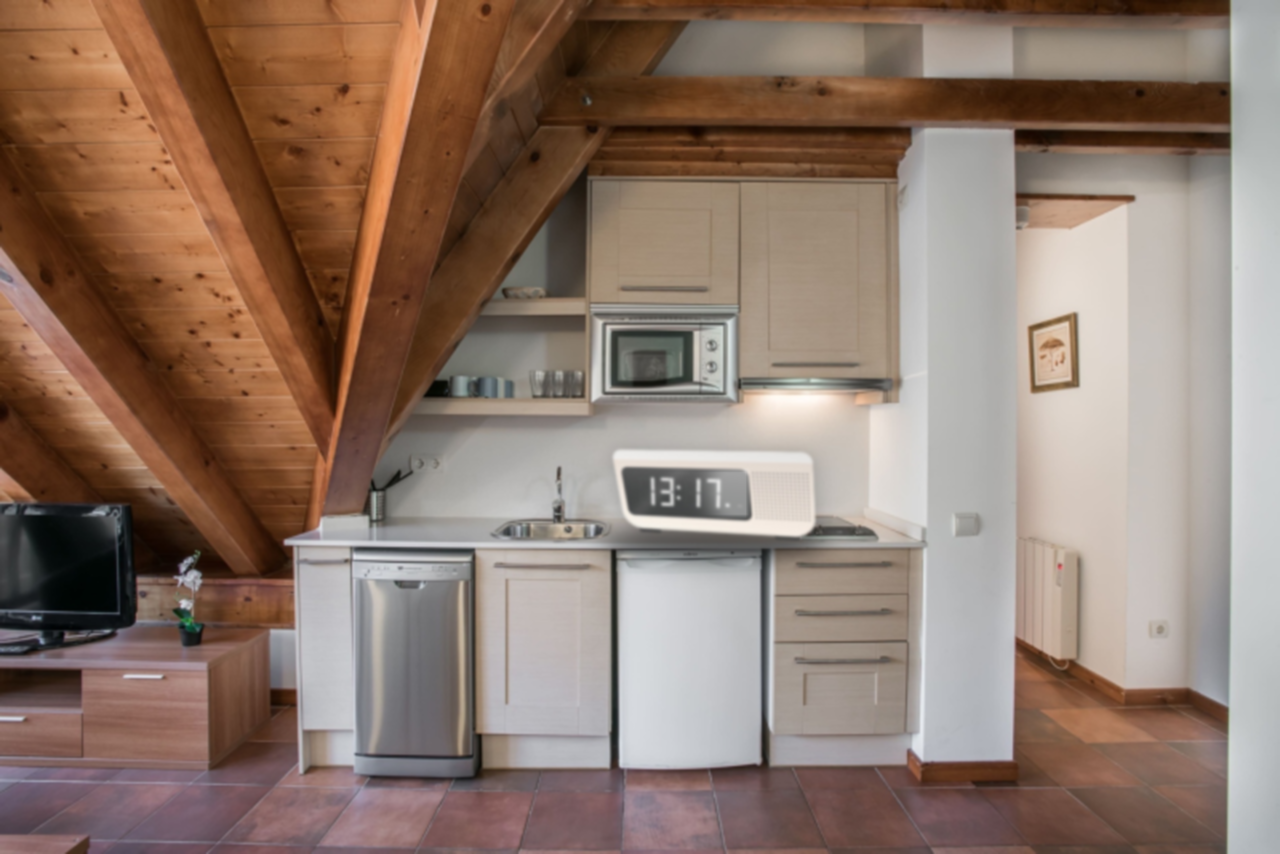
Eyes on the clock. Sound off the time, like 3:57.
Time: 13:17
